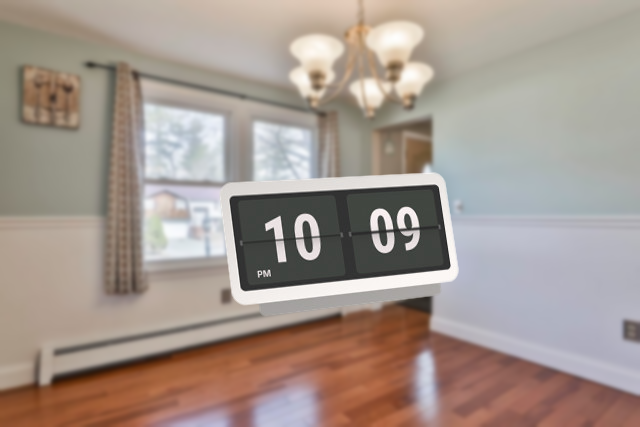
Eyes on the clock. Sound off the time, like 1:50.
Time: 10:09
